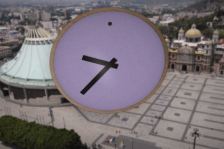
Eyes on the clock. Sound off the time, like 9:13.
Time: 9:37
